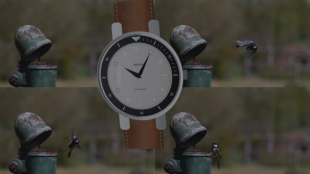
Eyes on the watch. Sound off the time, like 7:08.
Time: 10:05
